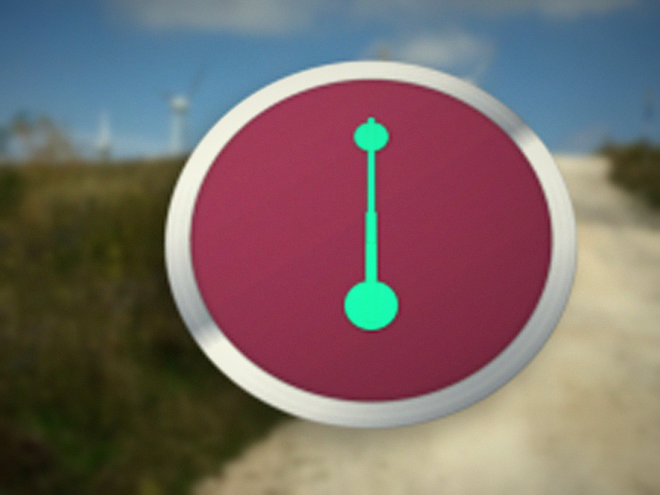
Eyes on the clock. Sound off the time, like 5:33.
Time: 6:00
